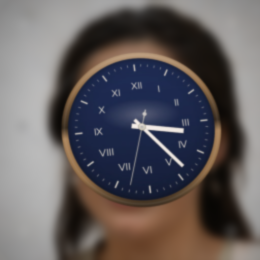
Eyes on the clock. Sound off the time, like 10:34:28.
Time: 3:23:33
